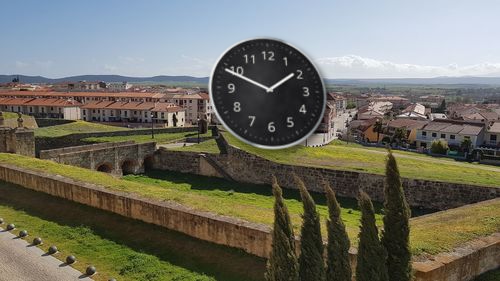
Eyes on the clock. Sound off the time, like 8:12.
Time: 1:49
